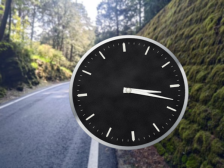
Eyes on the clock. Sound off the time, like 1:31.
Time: 3:18
